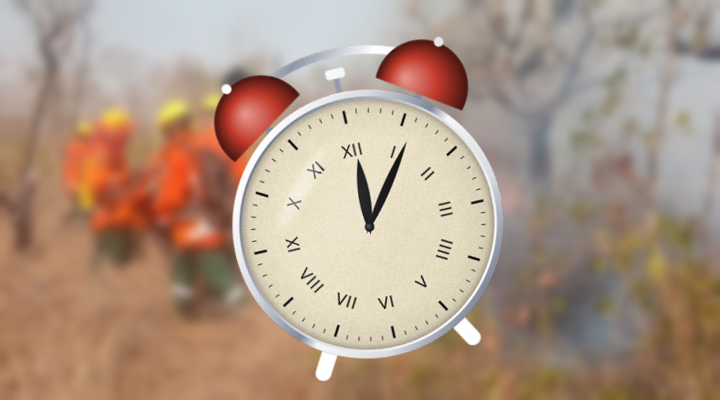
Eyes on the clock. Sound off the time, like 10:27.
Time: 12:06
